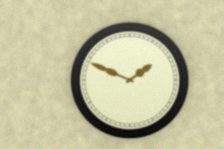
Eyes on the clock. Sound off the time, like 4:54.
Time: 1:49
